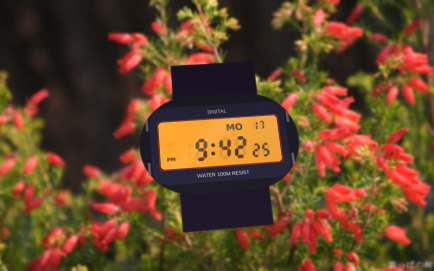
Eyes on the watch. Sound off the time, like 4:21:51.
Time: 9:42:25
